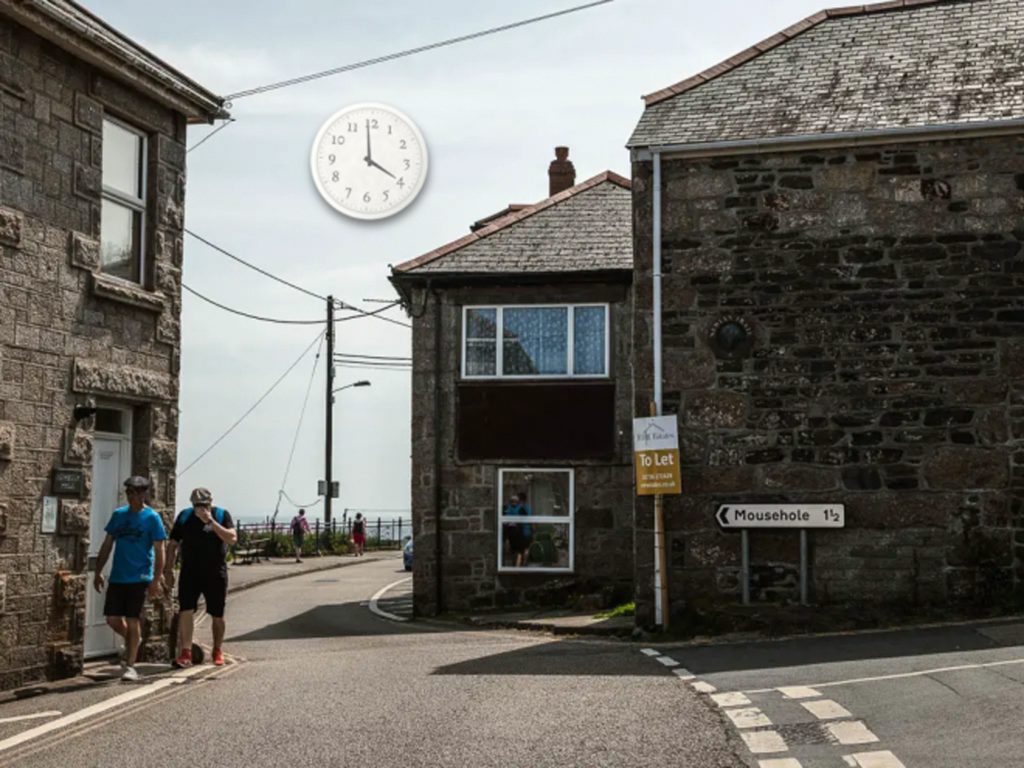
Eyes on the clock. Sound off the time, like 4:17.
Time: 3:59
